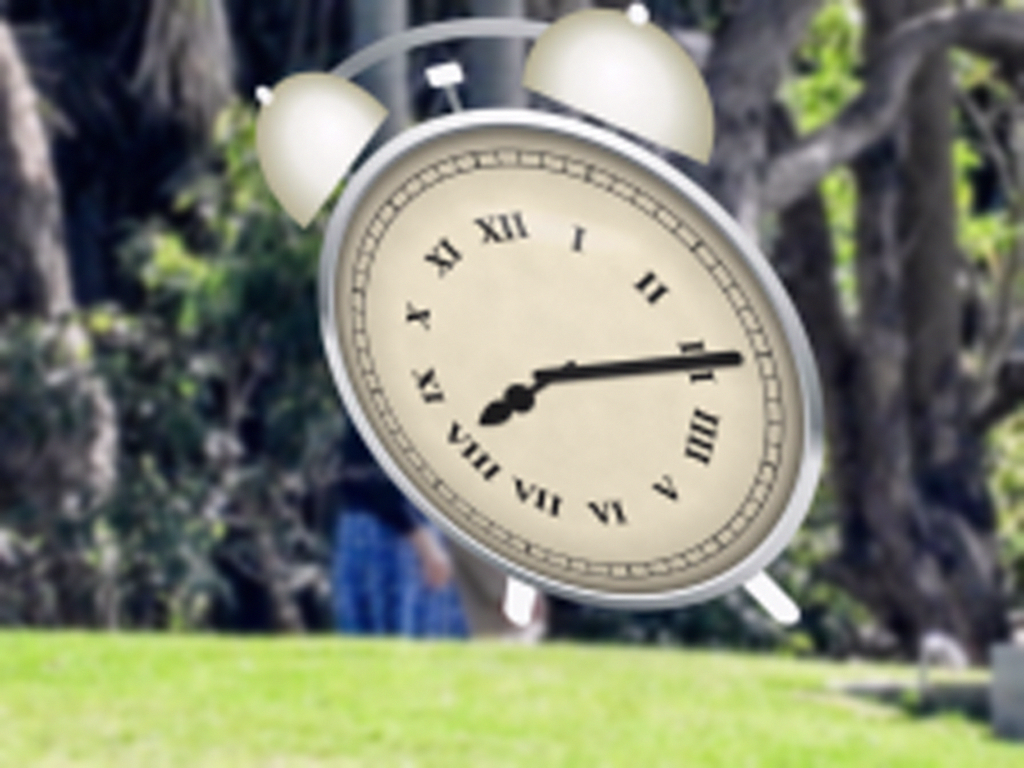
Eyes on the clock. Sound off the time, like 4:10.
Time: 8:15
